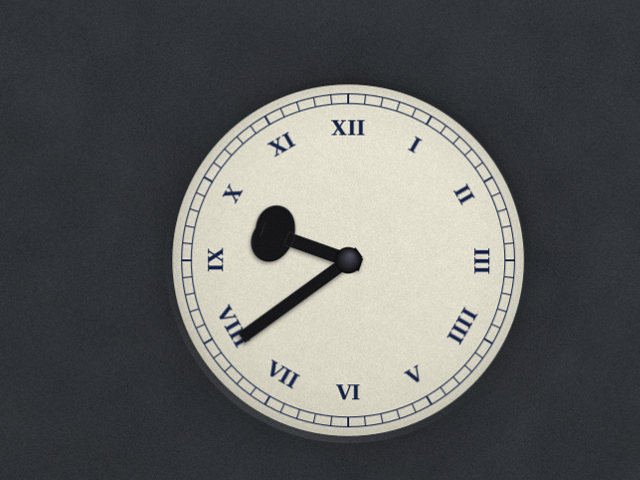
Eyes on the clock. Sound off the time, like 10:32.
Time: 9:39
